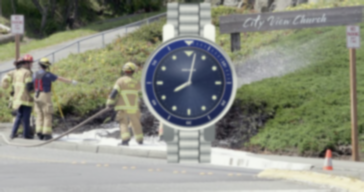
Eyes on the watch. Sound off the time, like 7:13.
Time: 8:02
